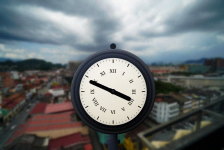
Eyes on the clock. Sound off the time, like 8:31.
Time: 3:49
